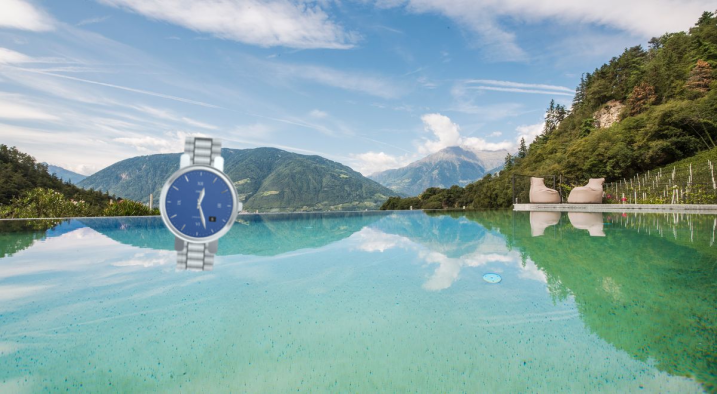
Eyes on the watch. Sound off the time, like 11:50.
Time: 12:27
